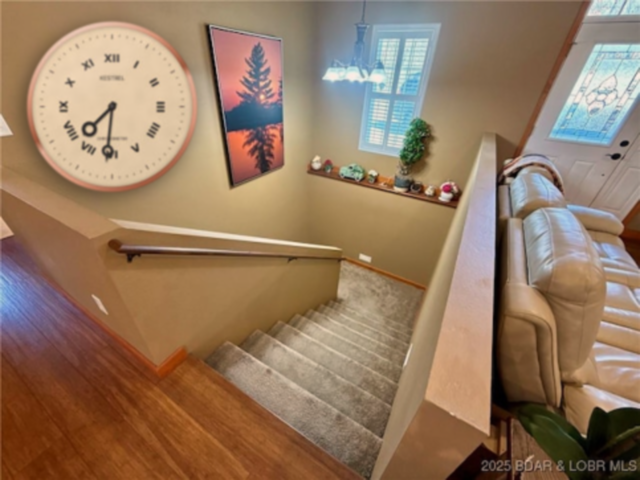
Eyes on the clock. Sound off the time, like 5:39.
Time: 7:31
